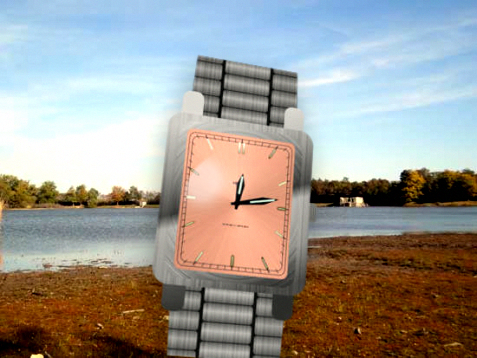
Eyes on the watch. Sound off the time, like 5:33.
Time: 12:13
